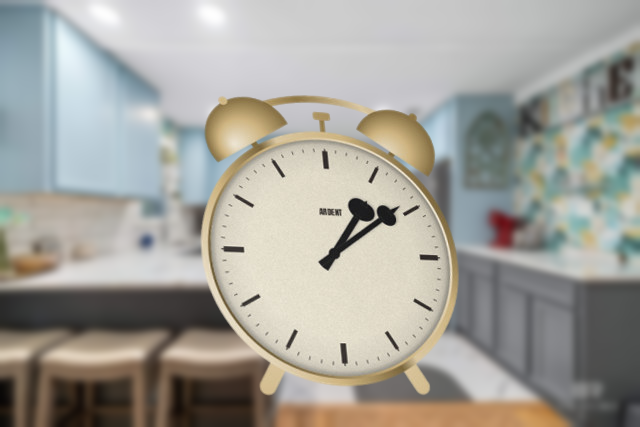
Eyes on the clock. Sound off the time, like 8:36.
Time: 1:09
